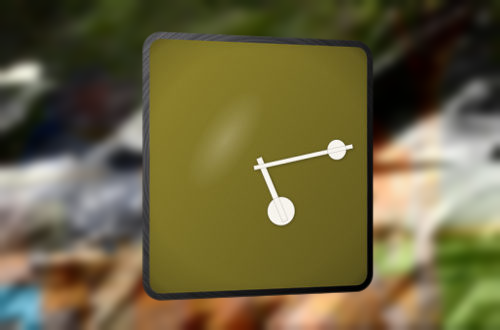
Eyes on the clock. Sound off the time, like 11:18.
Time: 5:13
